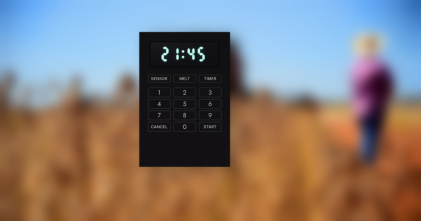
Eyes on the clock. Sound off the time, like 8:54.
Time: 21:45
